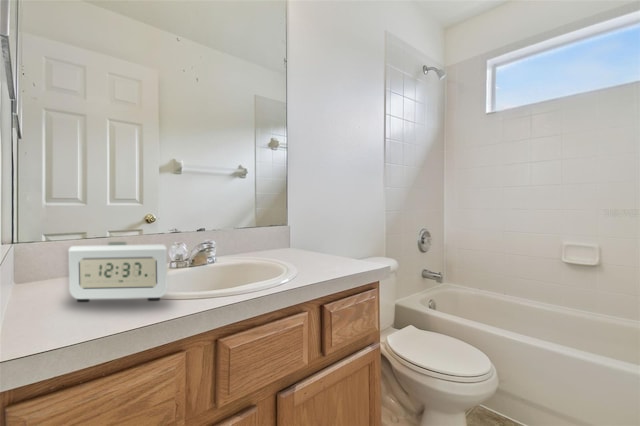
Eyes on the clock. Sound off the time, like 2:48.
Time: 12:37
